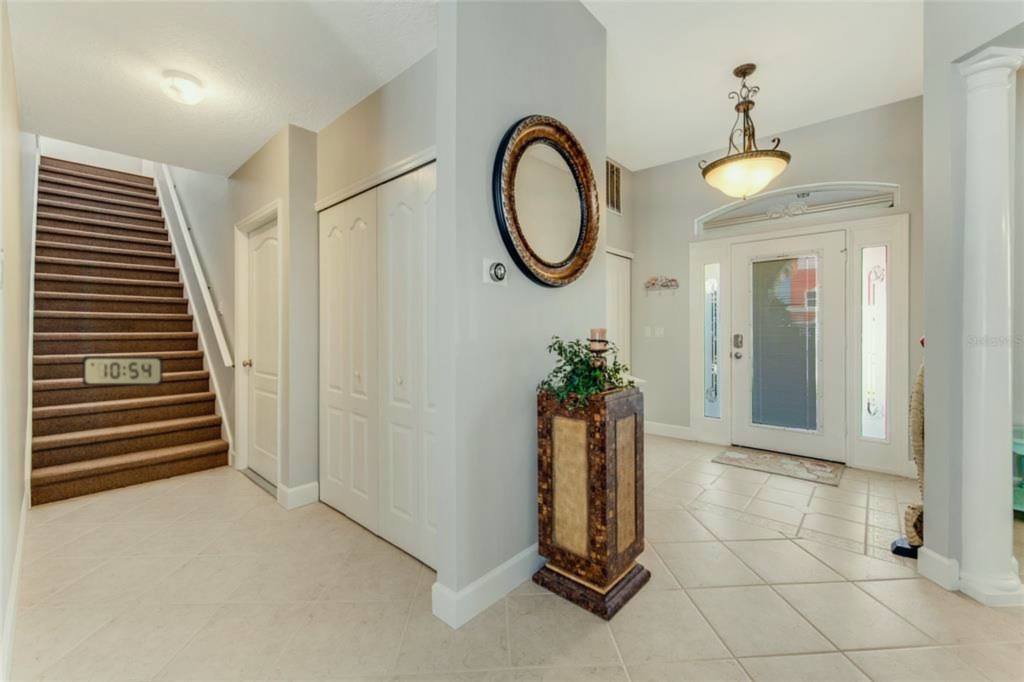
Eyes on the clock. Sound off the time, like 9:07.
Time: 10:54
